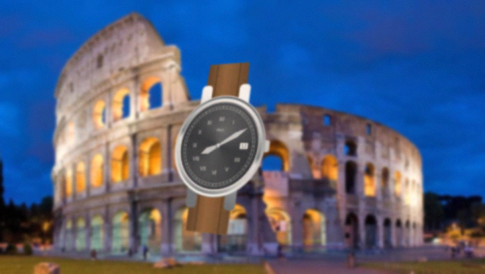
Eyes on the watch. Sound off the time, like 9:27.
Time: 8:10
